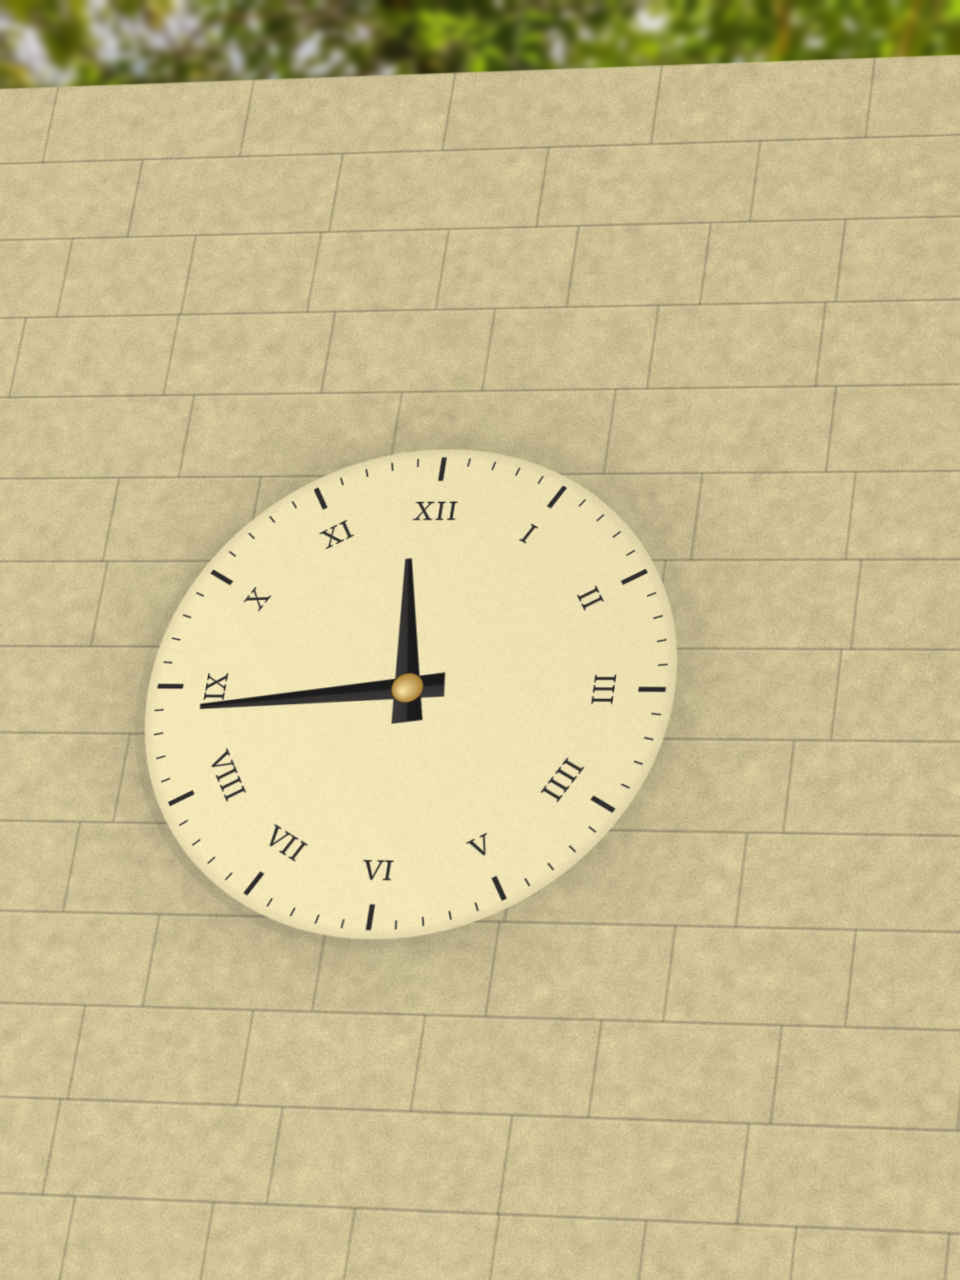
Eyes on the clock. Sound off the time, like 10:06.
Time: 11:44
